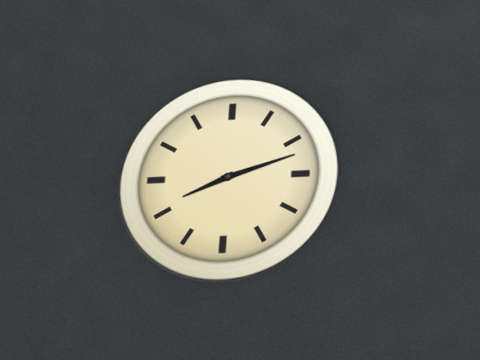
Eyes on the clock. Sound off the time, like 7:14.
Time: 8:12
